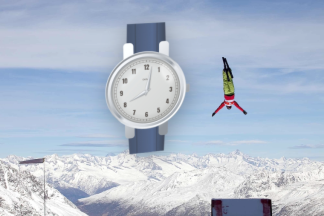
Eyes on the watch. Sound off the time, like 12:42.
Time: 8:02
